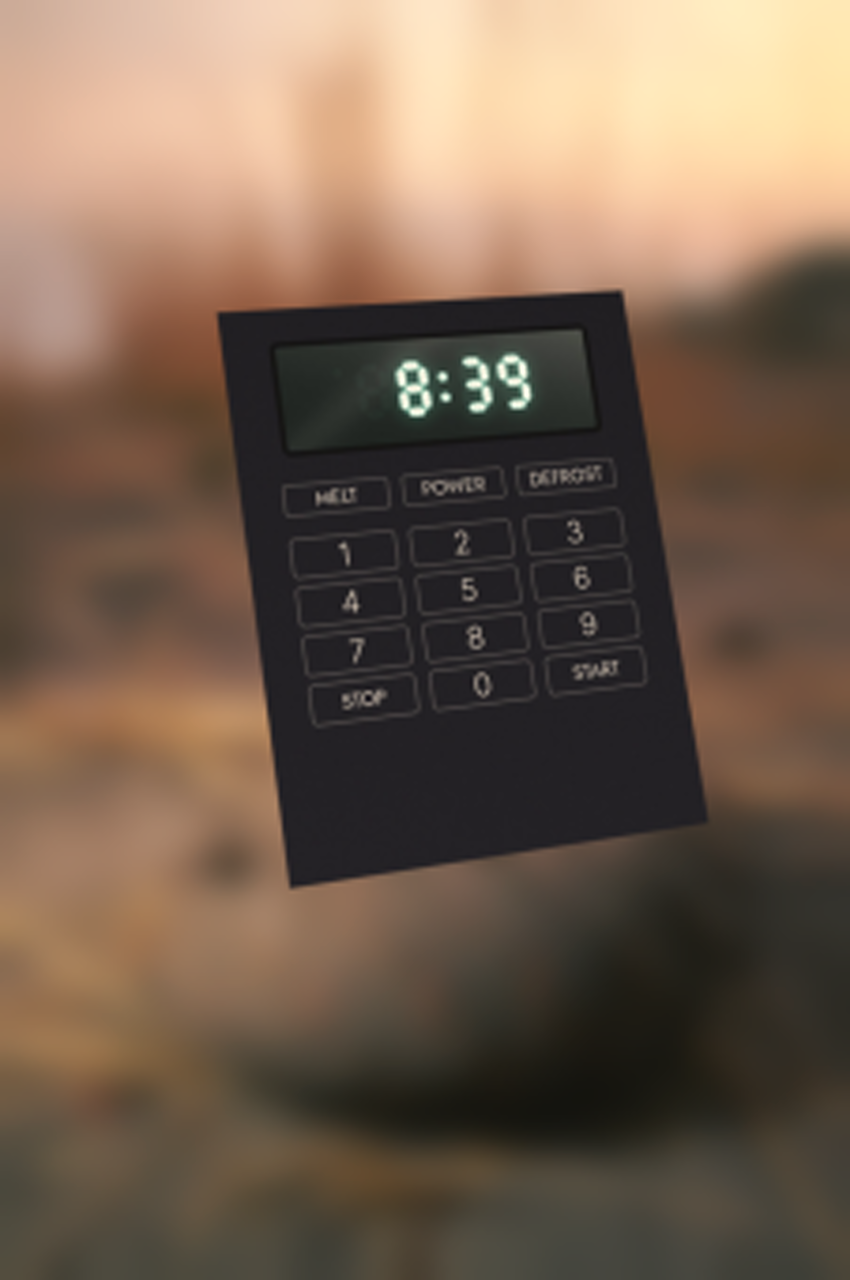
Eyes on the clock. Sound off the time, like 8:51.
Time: 8:39
